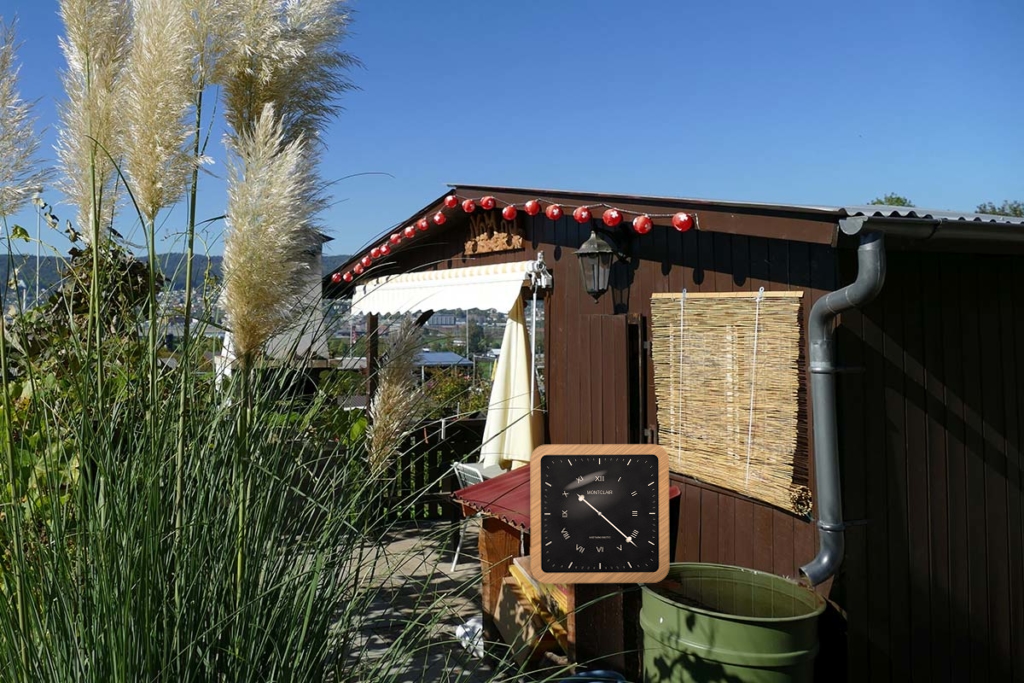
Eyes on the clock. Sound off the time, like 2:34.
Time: 10:22
